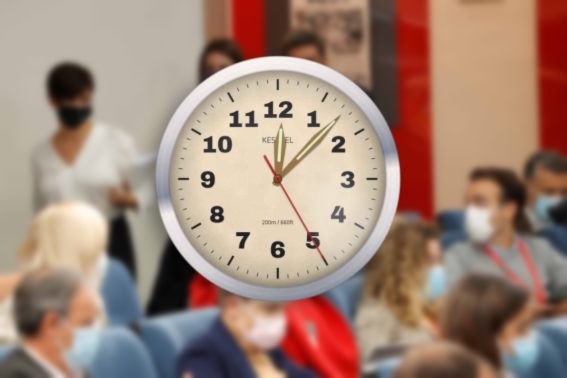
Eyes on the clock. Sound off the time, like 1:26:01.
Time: 12:07:25
